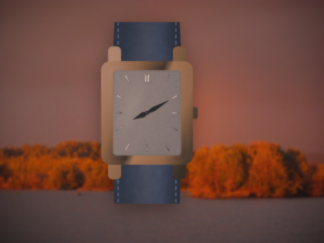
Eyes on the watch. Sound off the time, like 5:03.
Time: 8:10
